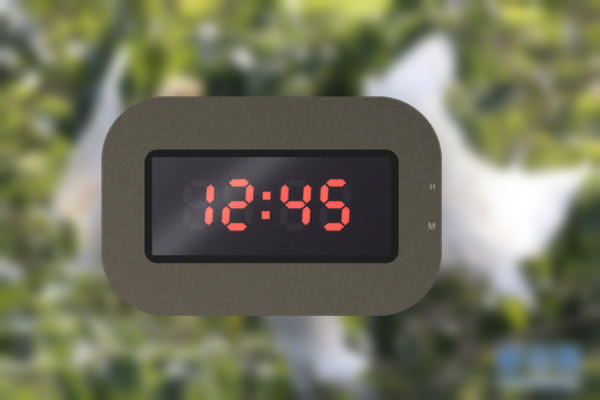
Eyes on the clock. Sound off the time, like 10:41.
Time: 12:45
